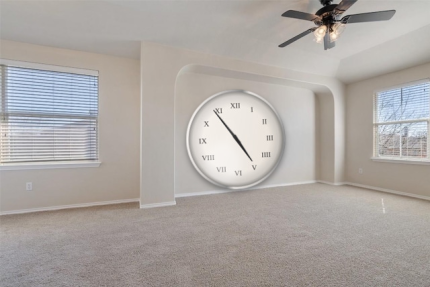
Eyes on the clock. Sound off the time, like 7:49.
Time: 4:54
